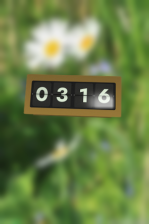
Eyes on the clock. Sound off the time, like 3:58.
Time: 3:16
